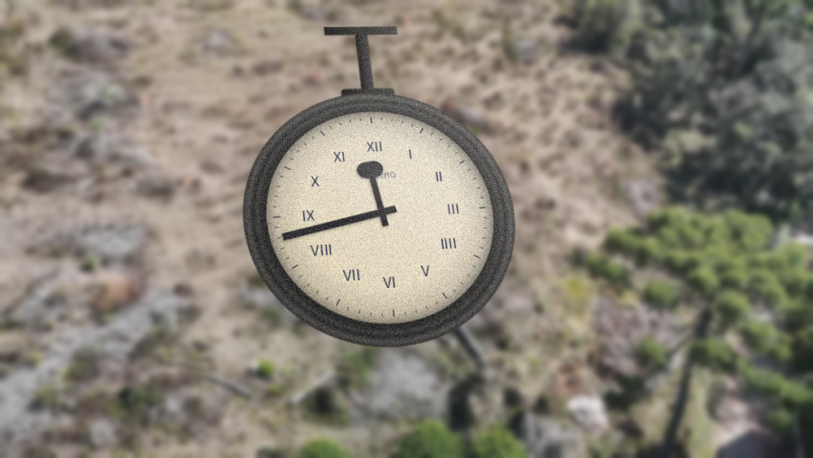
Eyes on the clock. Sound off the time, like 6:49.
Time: 11:43
